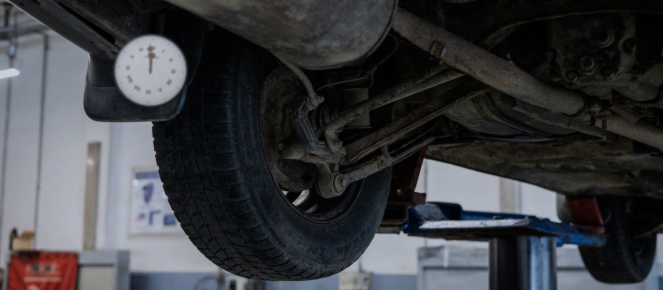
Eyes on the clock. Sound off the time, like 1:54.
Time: 11:59
